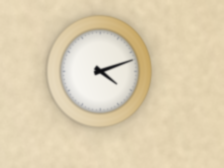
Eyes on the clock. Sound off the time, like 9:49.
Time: 4:12
